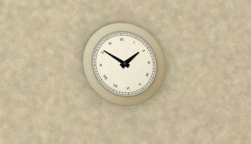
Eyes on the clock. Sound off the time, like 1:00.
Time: 1:51
